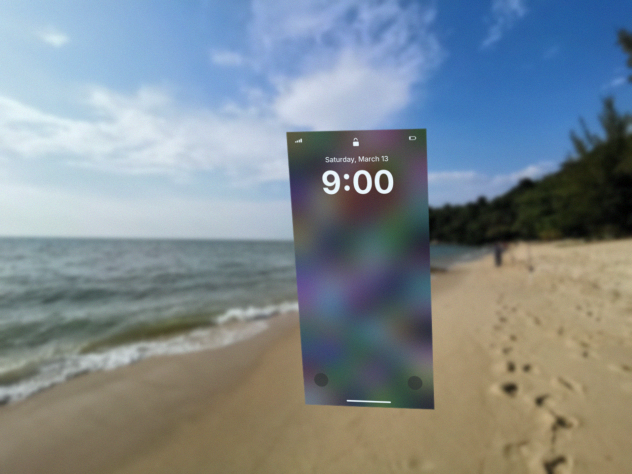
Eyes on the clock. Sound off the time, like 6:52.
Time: 9:00
